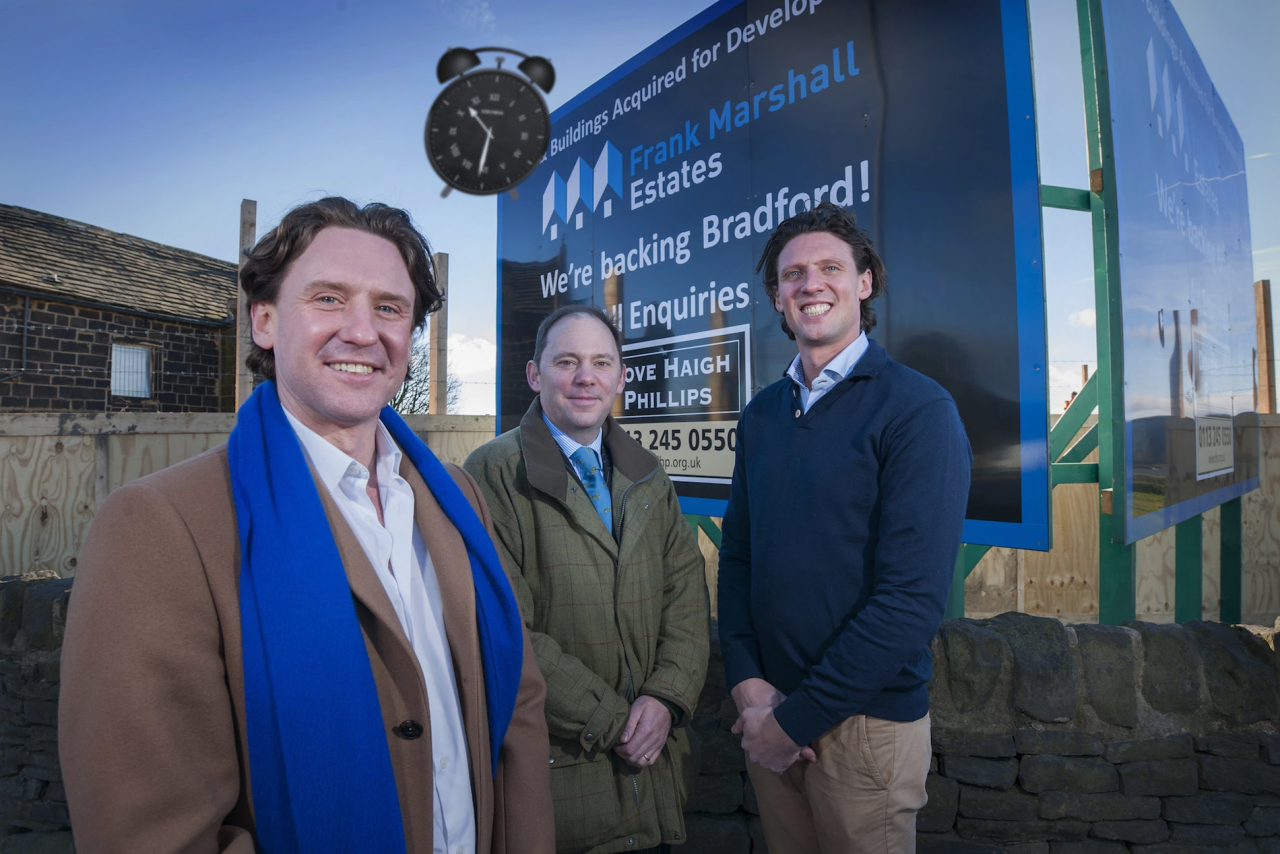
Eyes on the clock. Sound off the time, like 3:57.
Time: 10:31
